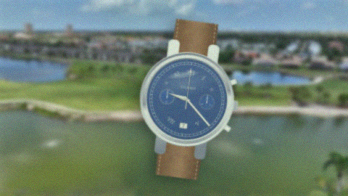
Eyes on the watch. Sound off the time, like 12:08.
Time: 9:22
